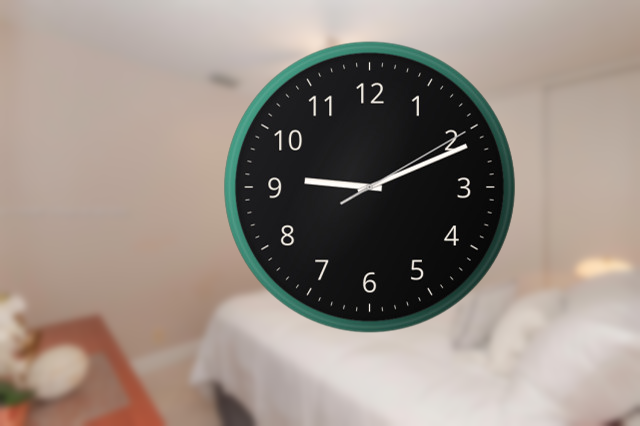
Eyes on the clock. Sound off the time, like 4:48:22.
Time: 9:11:10
